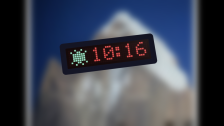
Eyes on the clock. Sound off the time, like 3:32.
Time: 10:16
